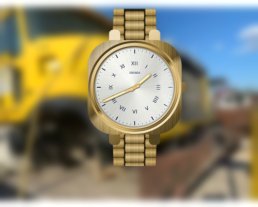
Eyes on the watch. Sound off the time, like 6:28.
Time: 1:41
